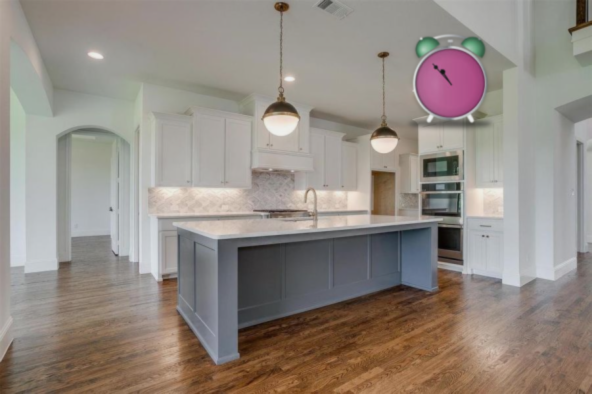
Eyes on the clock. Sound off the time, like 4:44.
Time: 10:53
